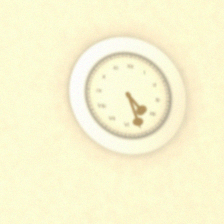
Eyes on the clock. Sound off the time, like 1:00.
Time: 4:26
